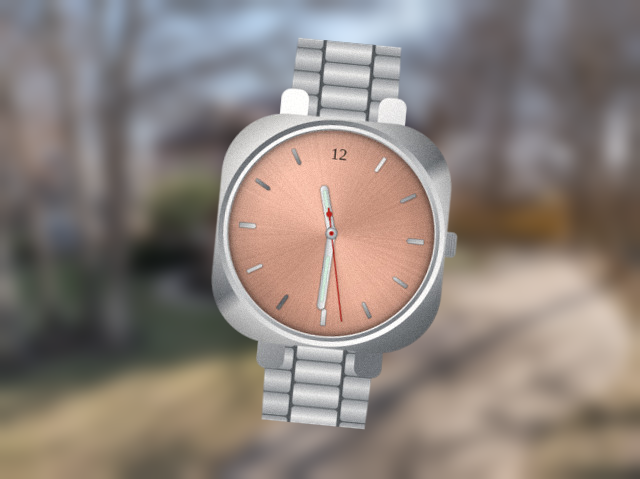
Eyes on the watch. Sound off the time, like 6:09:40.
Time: 11:30:28
